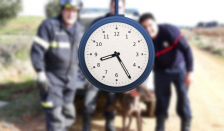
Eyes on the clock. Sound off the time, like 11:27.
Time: 8:25
